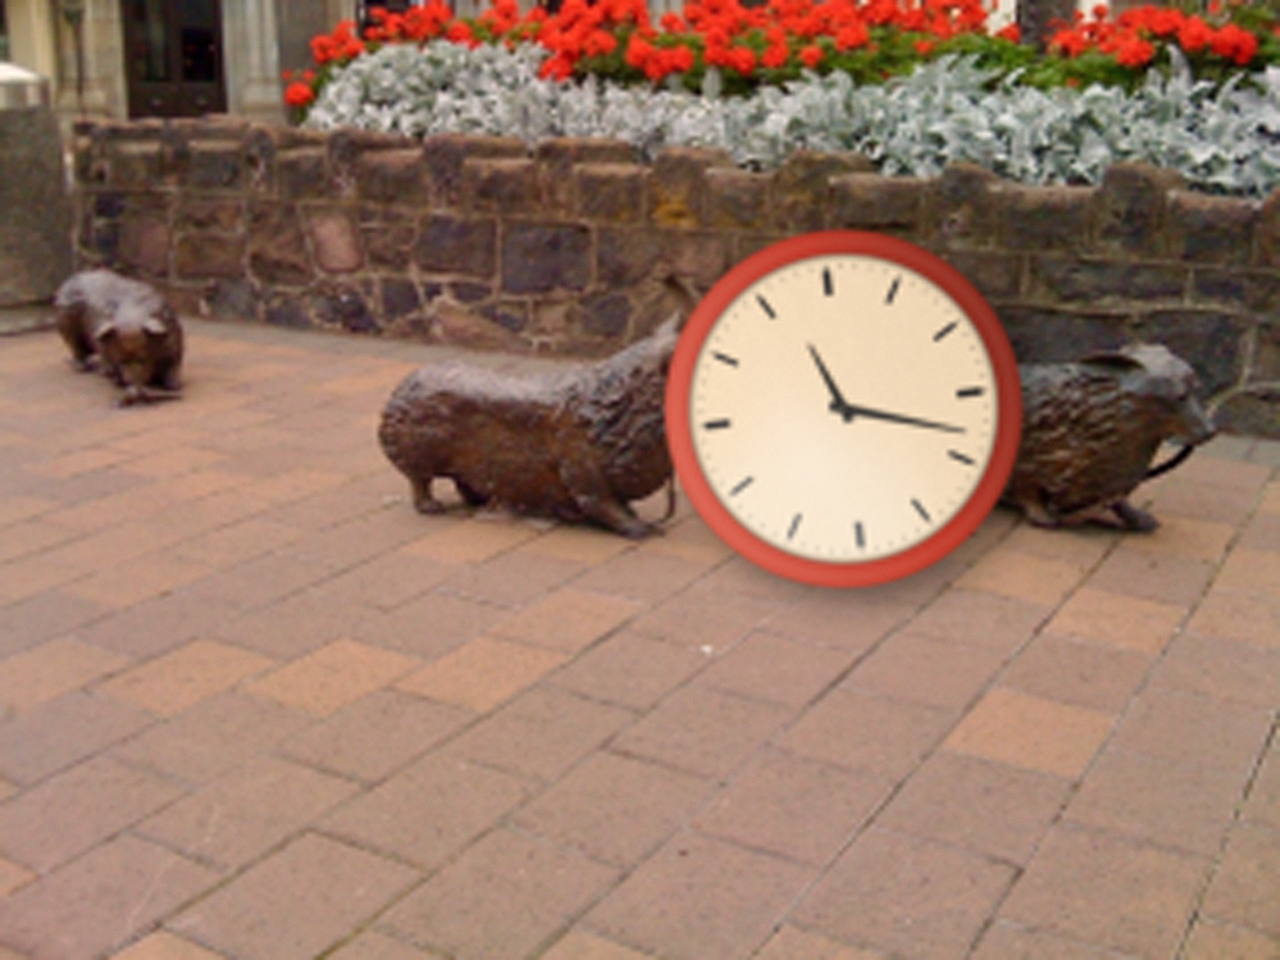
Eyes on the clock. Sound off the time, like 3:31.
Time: 11:18
